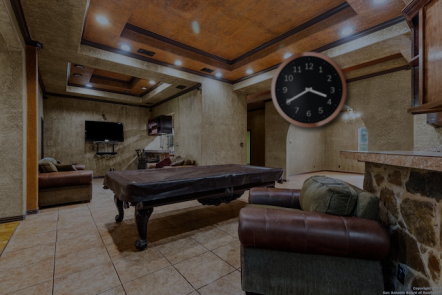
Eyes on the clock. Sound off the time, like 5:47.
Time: 3:40
